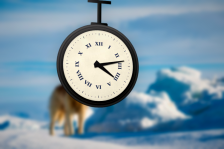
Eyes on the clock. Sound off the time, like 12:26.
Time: 4:13
